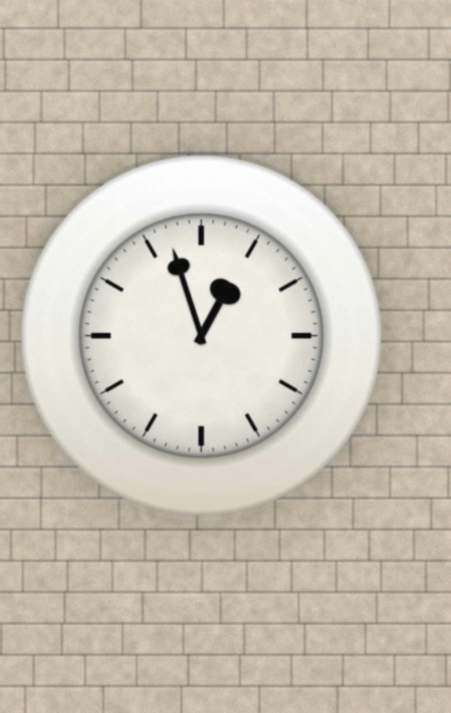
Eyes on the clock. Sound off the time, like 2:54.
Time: 12:57
